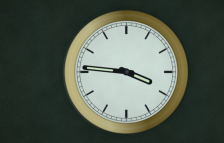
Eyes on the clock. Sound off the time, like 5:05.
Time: 3:46
